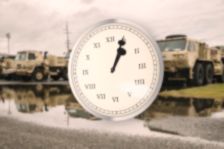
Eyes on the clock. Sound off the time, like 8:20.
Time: 1:04
